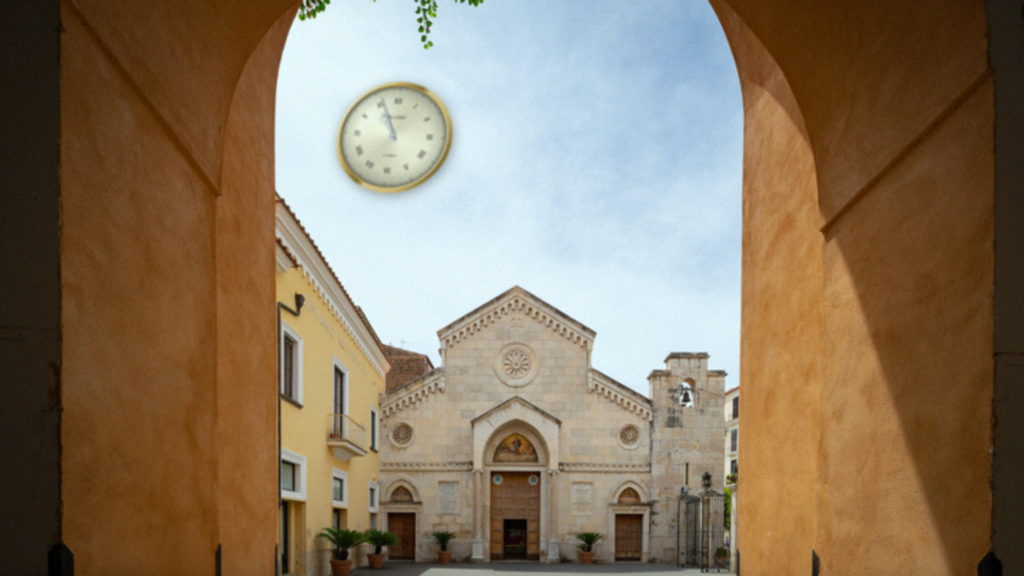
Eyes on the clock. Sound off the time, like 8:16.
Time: 10:56
